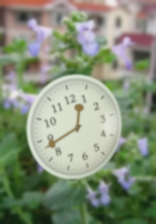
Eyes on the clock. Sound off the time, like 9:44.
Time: 12:43
